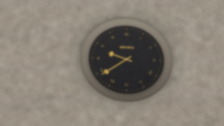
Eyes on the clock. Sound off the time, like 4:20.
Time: 9:39
